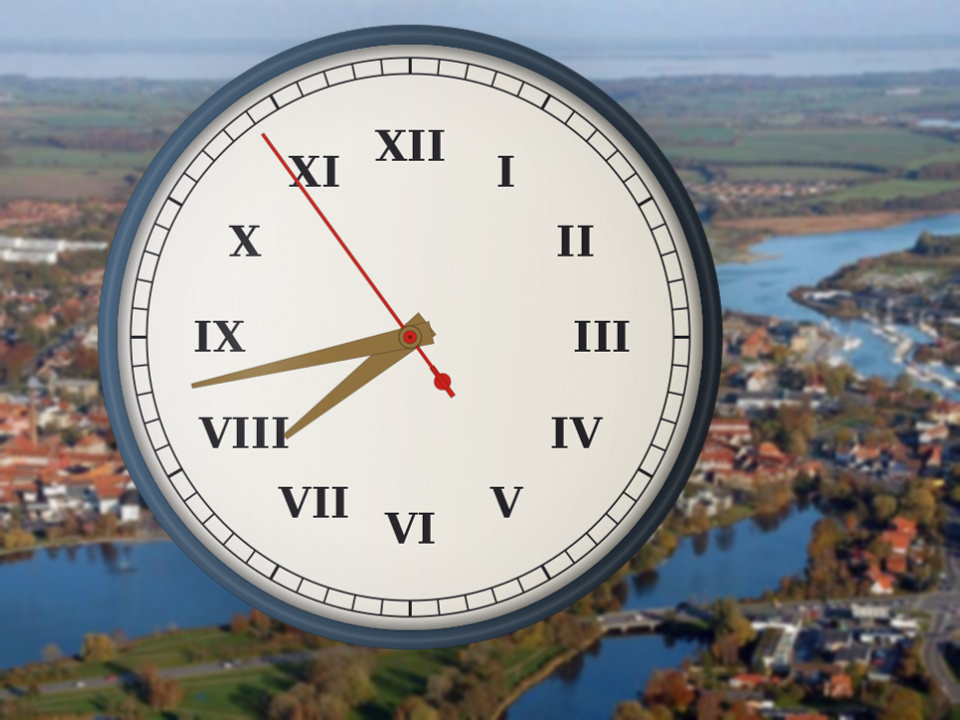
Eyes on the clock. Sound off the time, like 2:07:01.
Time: 7:42:54
